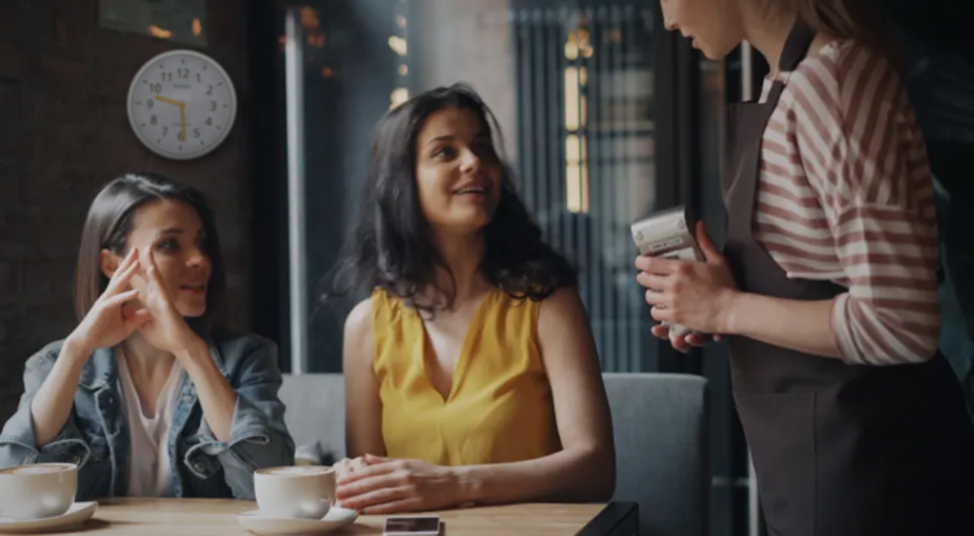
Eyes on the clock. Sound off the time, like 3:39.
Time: 9:29
